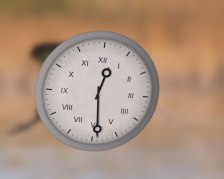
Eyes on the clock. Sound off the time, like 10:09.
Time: 12:29
